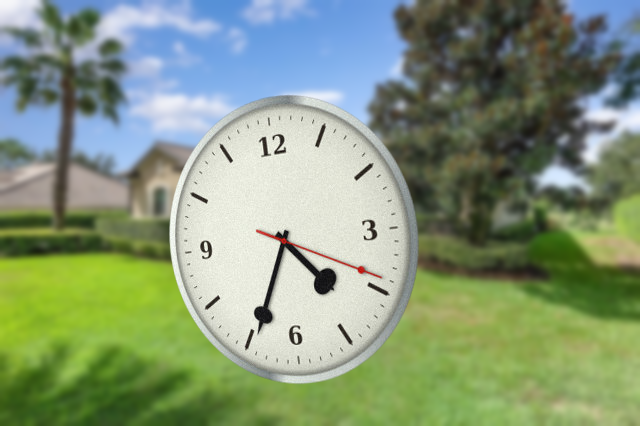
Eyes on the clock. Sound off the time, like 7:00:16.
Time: 4:34:19
